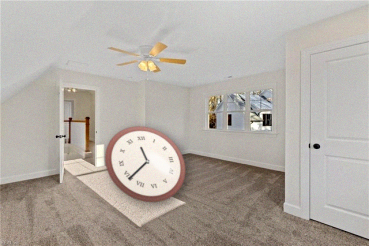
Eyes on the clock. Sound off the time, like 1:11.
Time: 11:39
